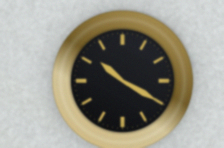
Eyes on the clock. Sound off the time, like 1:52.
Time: 10:20
